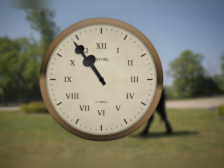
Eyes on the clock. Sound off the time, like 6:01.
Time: 10:54
